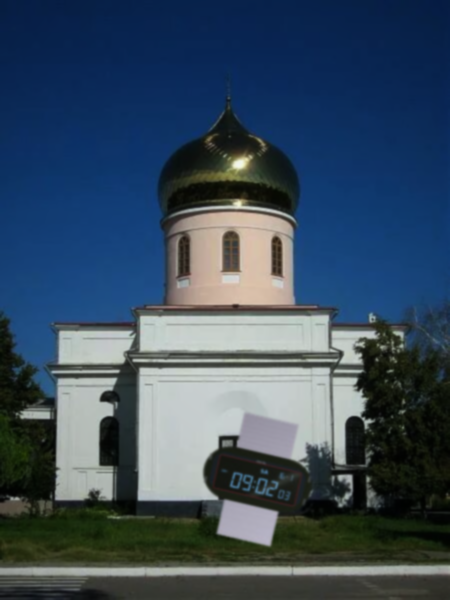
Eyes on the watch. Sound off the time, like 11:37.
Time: 9:02
